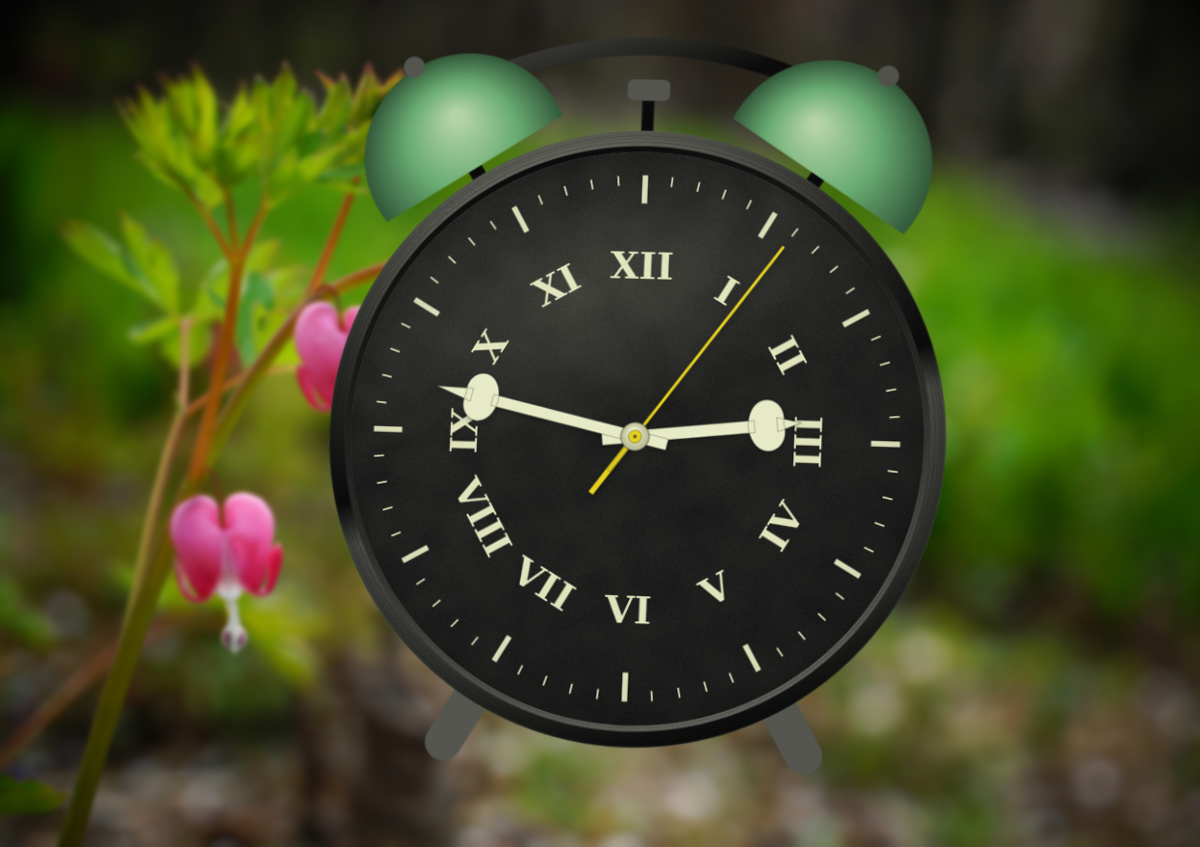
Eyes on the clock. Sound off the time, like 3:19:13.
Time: 2:47:06
